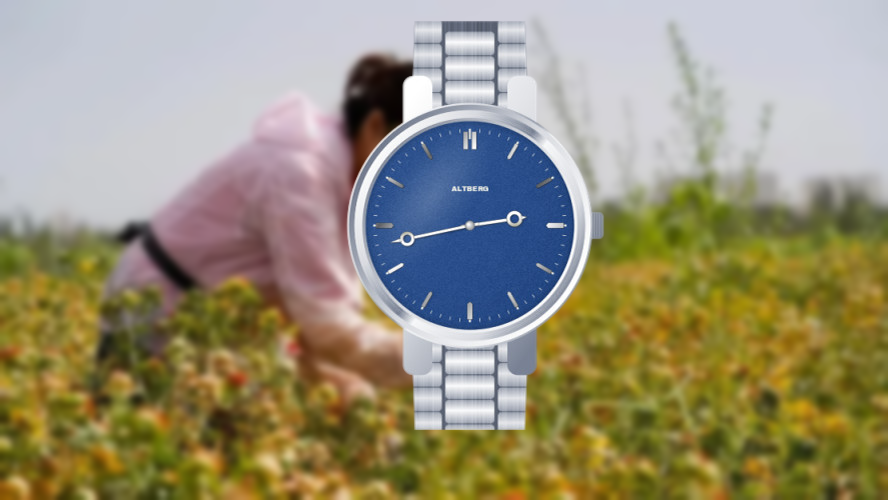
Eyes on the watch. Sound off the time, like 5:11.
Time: 2:43
